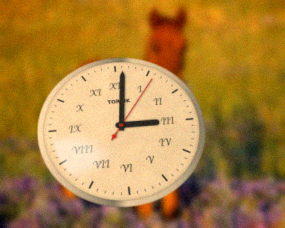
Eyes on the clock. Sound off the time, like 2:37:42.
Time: 3:01:06
